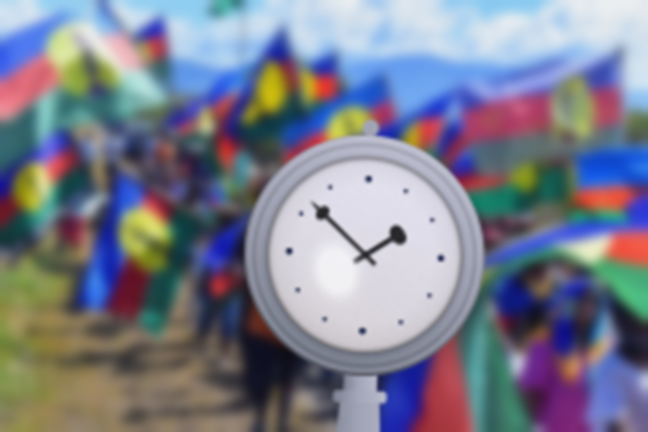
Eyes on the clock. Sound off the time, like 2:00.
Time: 1:52
